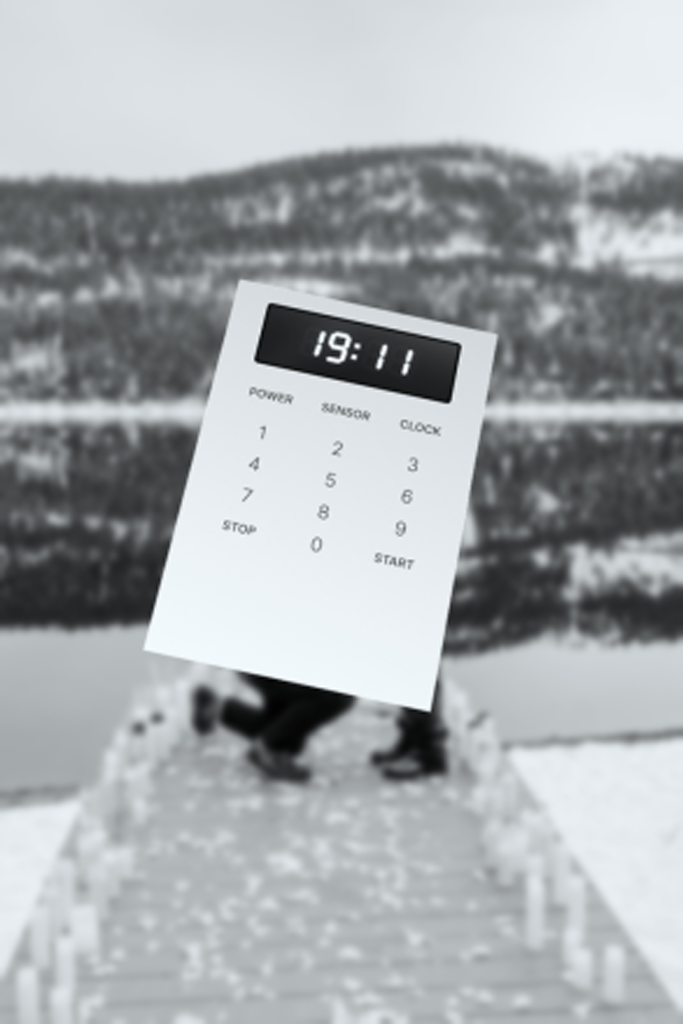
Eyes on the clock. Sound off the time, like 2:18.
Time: 19:11
